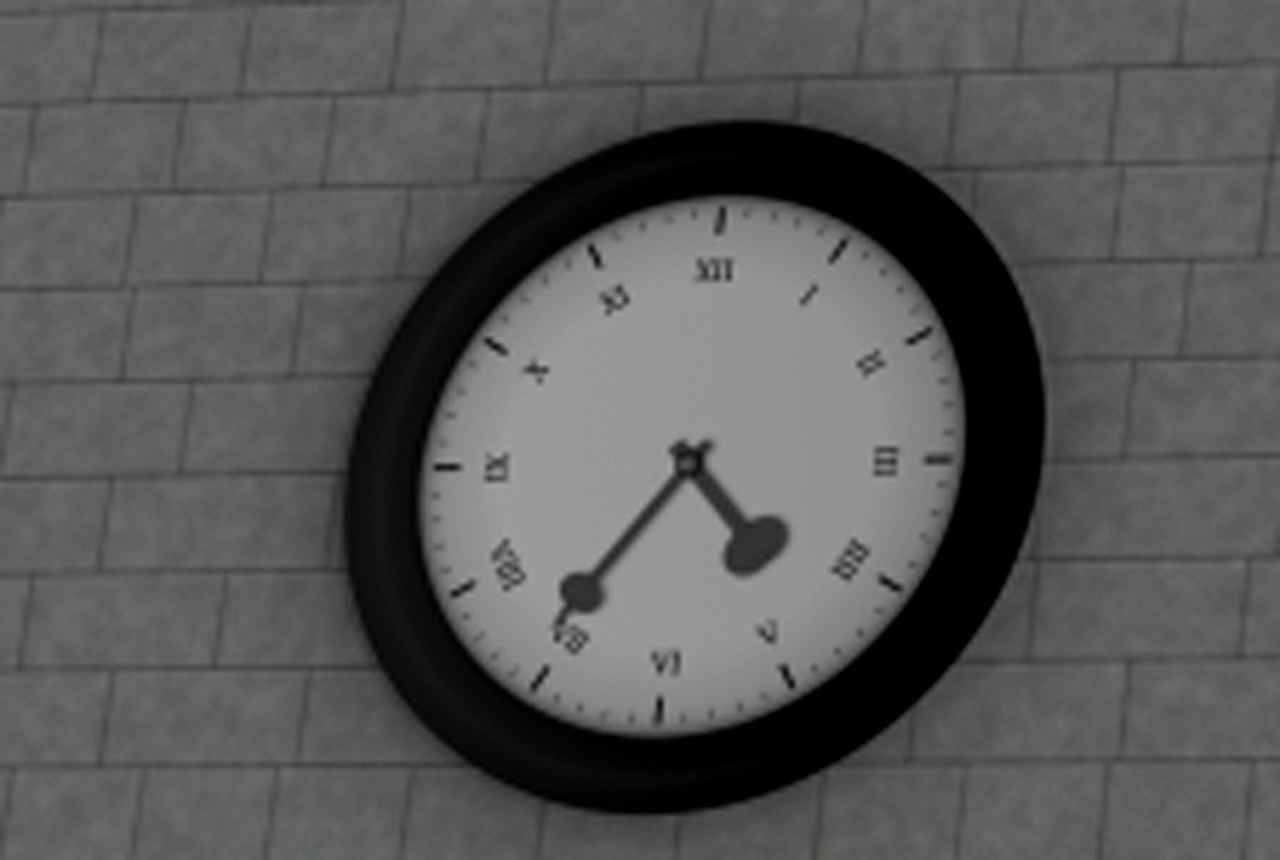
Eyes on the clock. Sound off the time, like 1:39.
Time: 4:36
